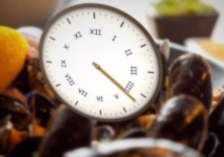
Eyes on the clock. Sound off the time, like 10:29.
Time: 4:22
